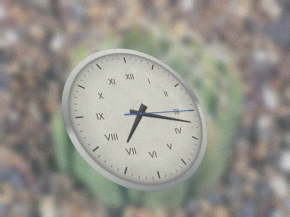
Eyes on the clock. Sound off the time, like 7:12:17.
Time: 7:17:15
